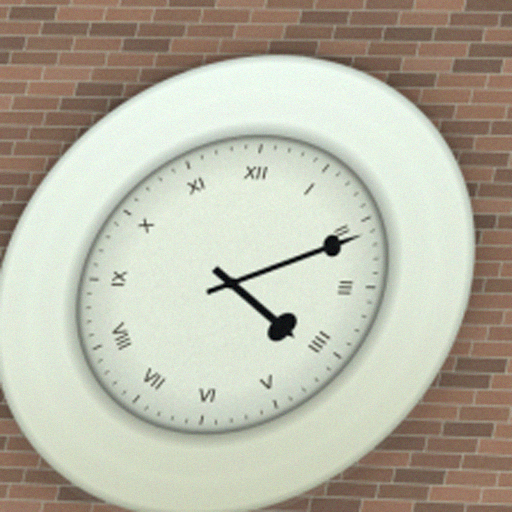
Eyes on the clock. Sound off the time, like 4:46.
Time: 4:11
